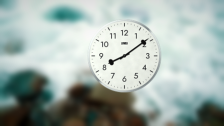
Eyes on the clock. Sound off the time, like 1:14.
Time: 8:09
